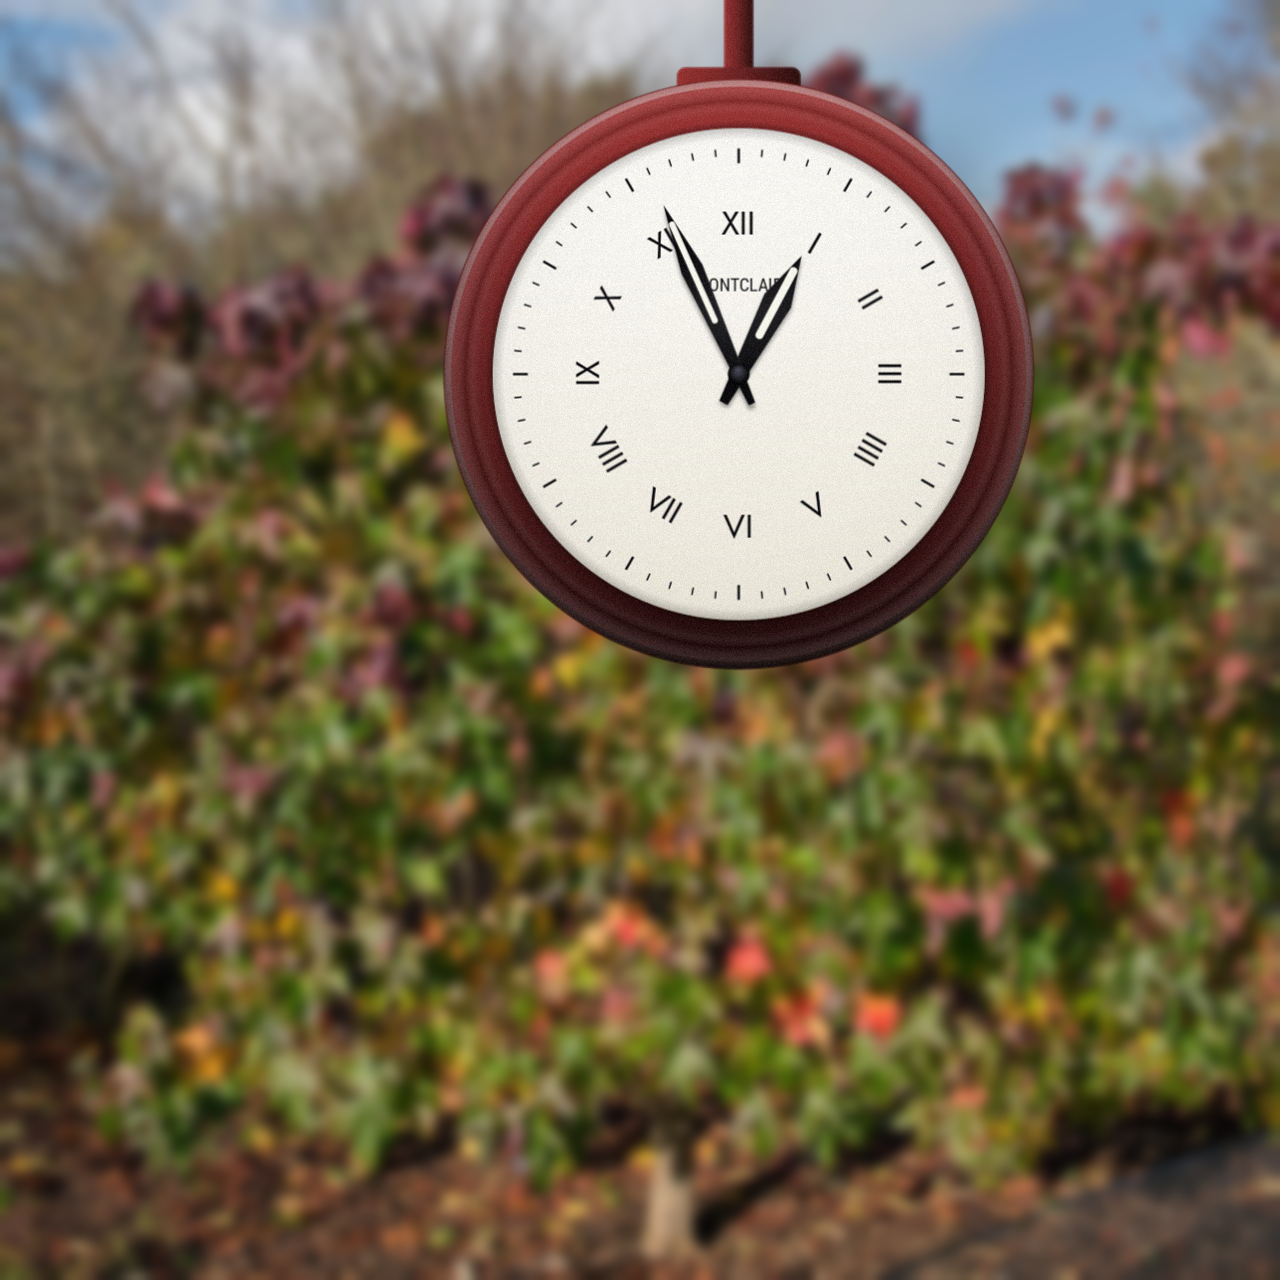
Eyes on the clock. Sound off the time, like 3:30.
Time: 12:56
